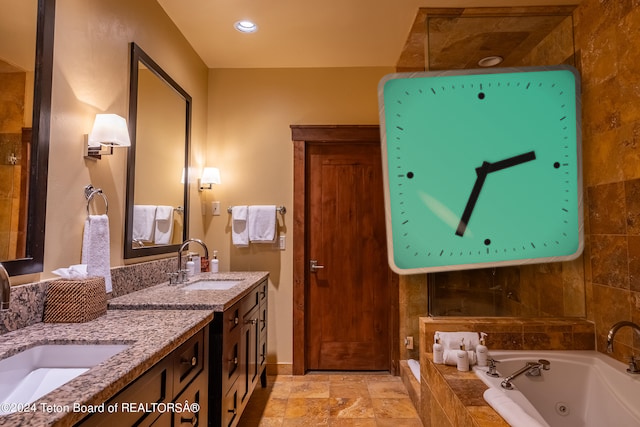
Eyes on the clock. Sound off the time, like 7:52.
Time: 2:34
